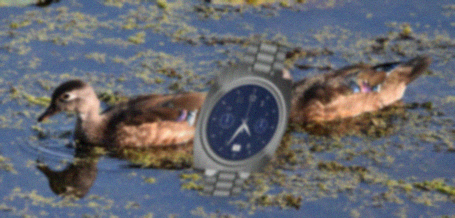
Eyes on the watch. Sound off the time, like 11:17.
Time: 4:34
